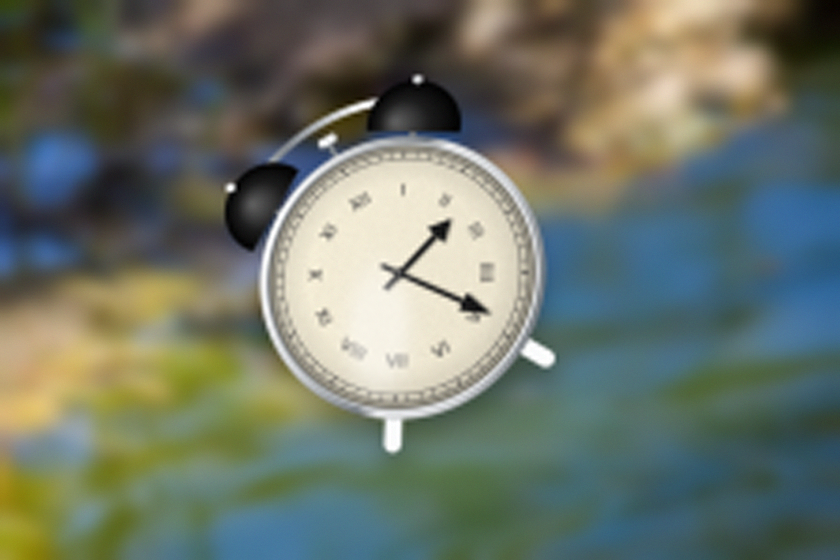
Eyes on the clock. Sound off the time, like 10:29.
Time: 2:24
